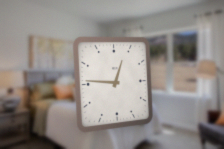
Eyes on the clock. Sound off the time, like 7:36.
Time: 12:46
